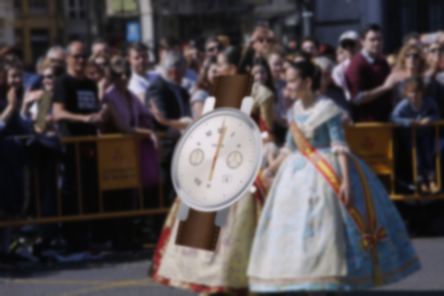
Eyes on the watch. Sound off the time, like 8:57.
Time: 6:01
